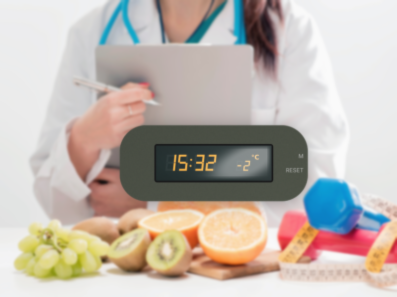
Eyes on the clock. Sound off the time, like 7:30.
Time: 15:32
